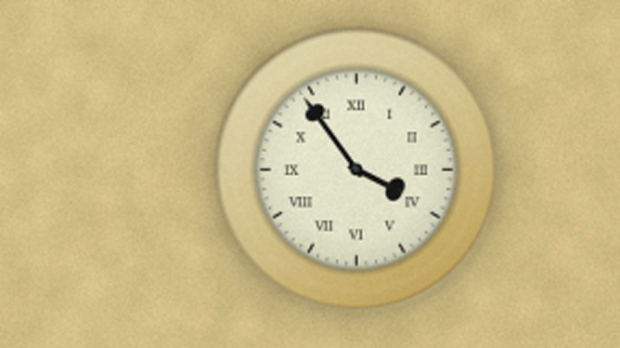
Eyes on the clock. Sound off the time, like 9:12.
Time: 3:54
